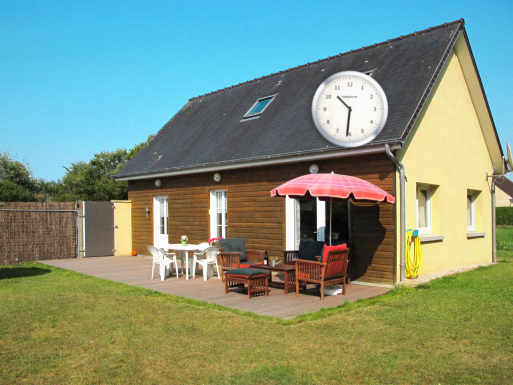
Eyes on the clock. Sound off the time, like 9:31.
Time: 10:31
